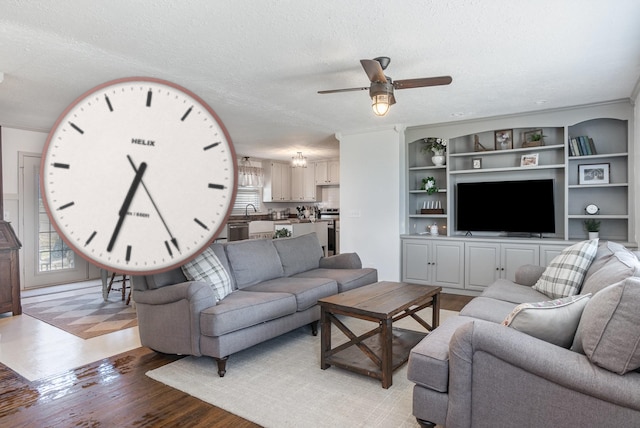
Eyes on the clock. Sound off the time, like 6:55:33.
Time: 6:32:24
